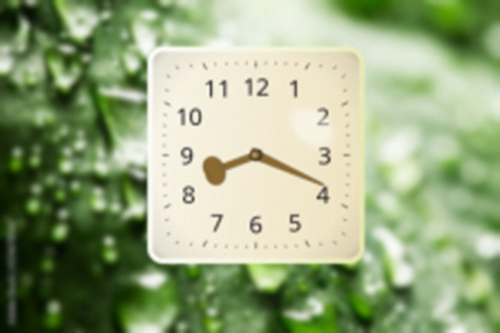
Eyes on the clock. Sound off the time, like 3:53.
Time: 8:19
